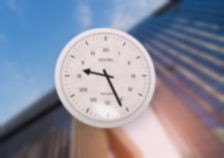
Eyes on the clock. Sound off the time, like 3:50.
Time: 9:26
